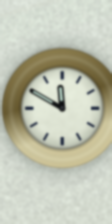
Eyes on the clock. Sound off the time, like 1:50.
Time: 11:50
